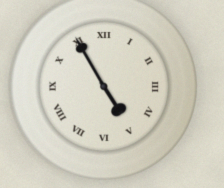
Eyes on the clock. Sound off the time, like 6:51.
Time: 4:55
